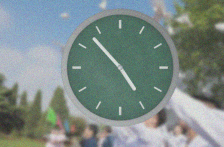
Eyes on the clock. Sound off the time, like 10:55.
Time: 4:53
